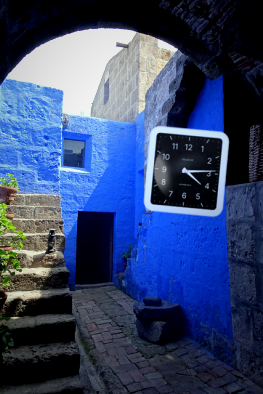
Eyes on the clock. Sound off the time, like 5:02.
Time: 4:14
